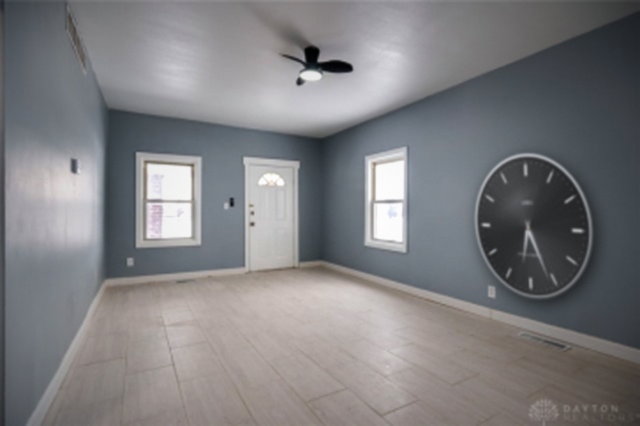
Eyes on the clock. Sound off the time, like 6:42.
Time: 6:26
